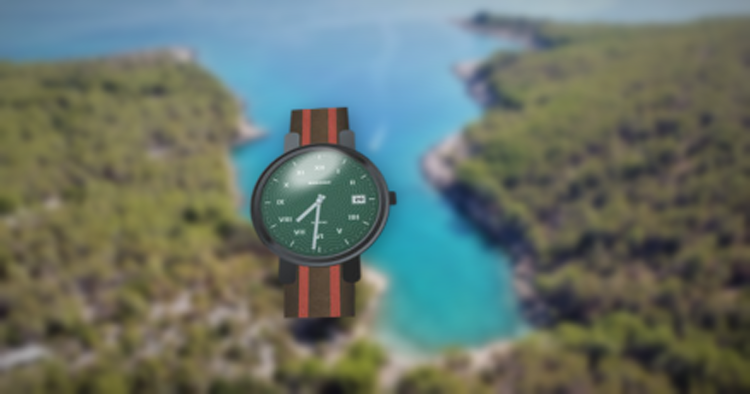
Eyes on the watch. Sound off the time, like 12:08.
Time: 7:31
